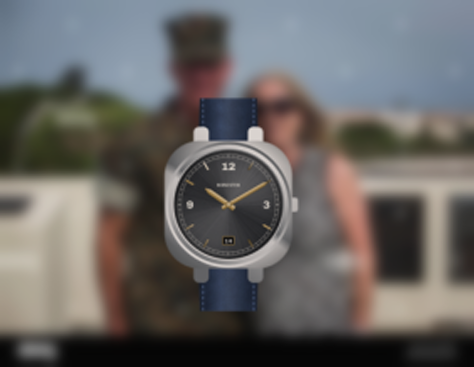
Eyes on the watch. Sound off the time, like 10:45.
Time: 10:10
